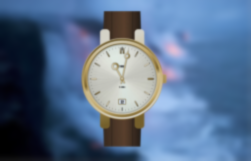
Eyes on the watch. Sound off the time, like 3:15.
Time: 11:02
